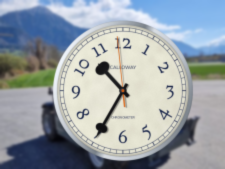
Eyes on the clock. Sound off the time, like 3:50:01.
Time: 10:34:59
